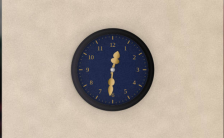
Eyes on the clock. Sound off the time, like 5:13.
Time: 12:31
